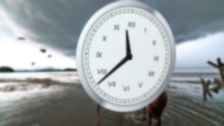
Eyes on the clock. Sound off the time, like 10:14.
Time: 11:38
